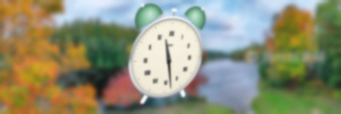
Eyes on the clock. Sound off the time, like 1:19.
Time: 11:28
